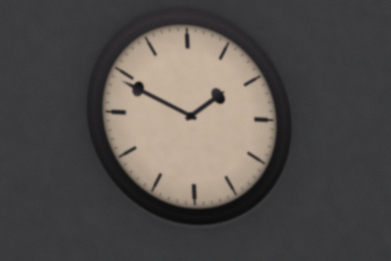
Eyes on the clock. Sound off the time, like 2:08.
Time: 1:49
